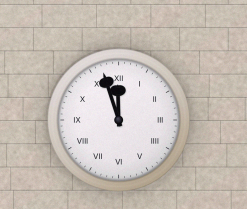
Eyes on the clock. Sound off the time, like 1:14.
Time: 11:57
